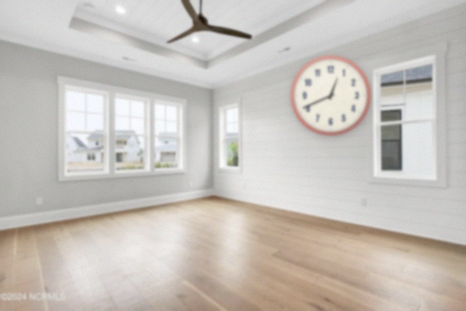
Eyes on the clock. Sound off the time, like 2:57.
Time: 12:41
